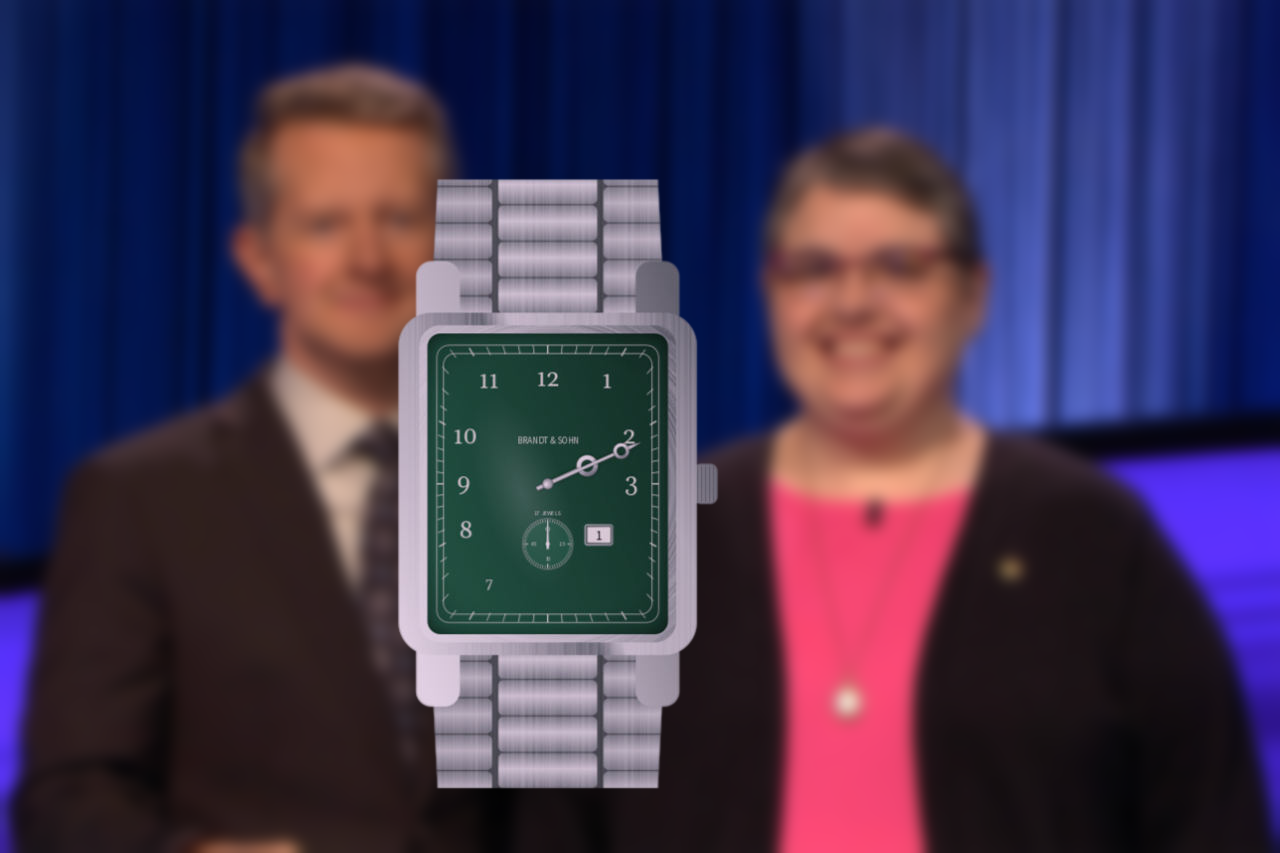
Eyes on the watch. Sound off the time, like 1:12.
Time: 2:11
